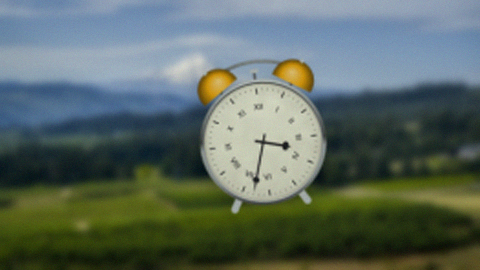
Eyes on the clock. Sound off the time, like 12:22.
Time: 3:33
